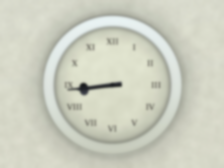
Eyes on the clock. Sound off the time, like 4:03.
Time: 8:44
